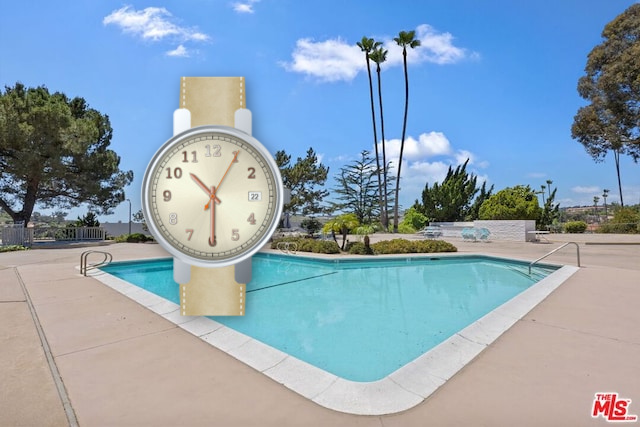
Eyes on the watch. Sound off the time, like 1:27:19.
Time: 10:30:05
